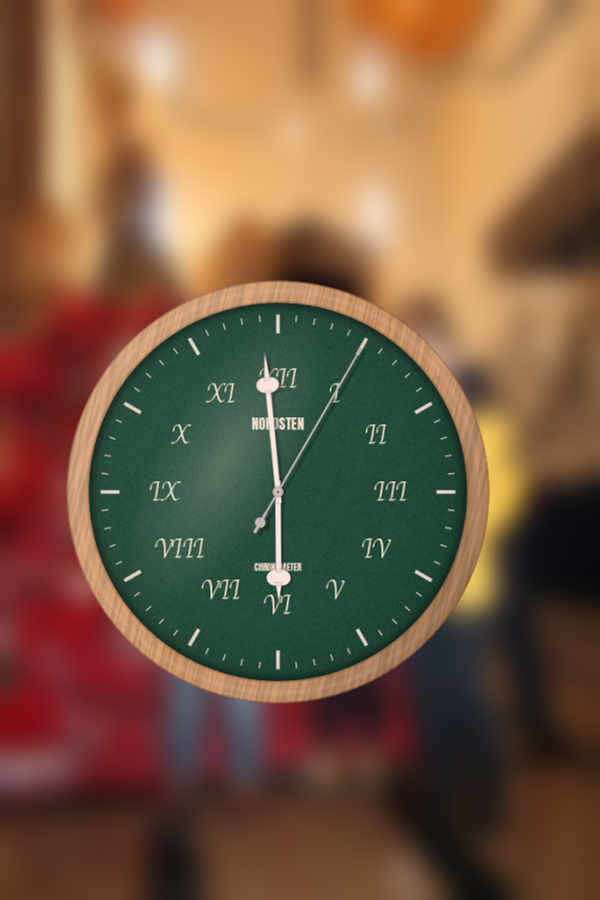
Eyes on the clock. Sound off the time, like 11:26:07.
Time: 5:59:05
